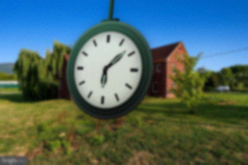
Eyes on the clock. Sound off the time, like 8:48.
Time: 6:08
